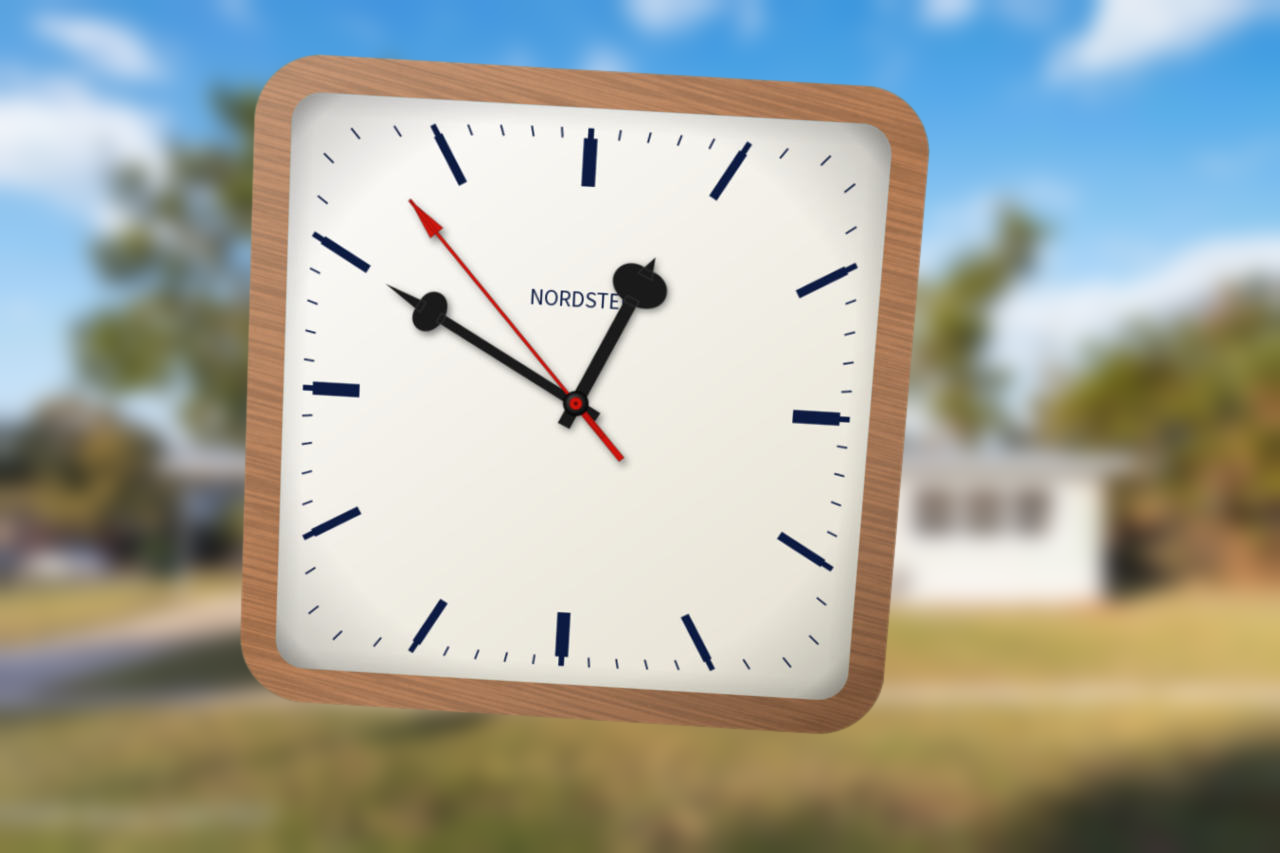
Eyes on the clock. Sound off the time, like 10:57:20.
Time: 12:49:53
